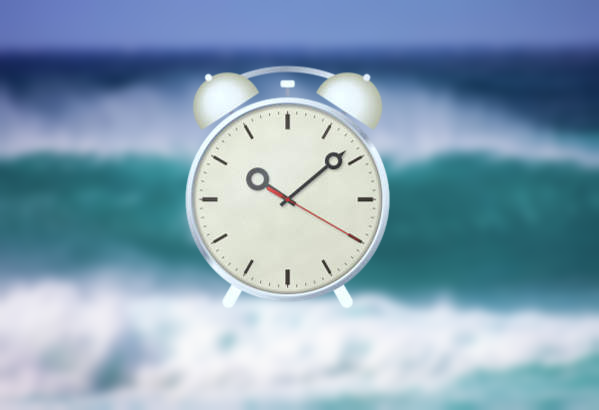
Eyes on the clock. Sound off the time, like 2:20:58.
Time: 10:08:20
